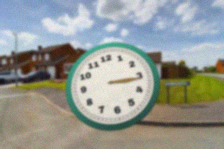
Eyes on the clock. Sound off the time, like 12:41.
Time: 3:16
